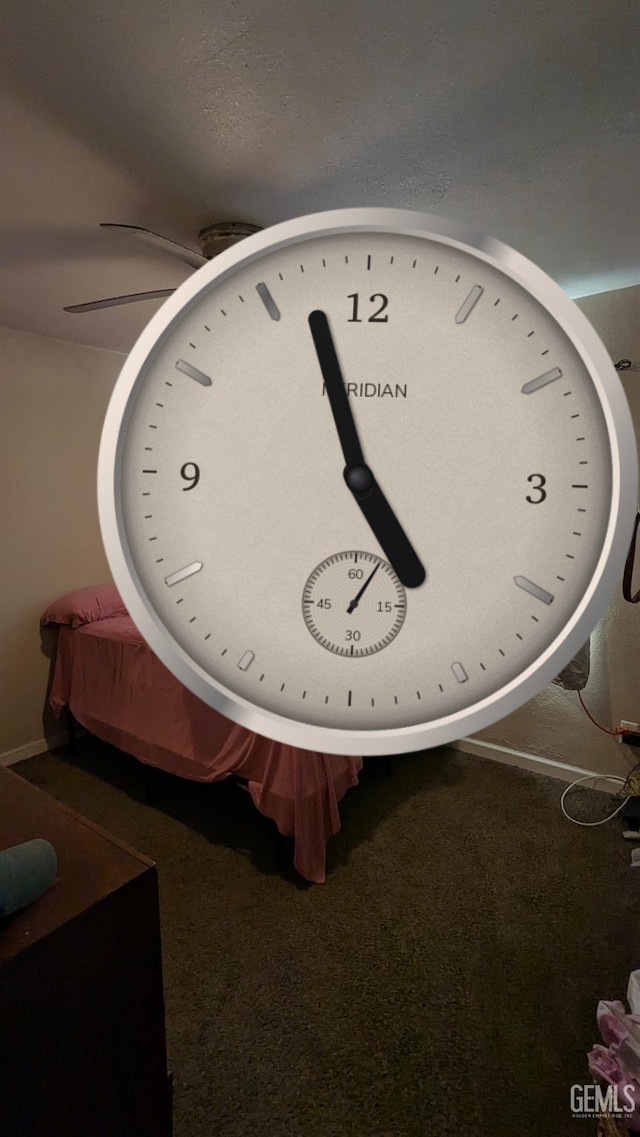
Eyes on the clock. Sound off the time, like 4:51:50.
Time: 4:57:05
